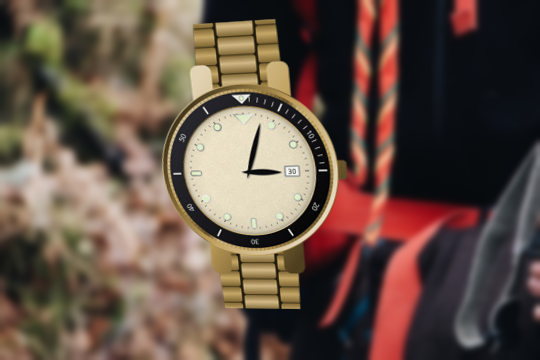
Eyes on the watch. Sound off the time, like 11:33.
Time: 3:03
